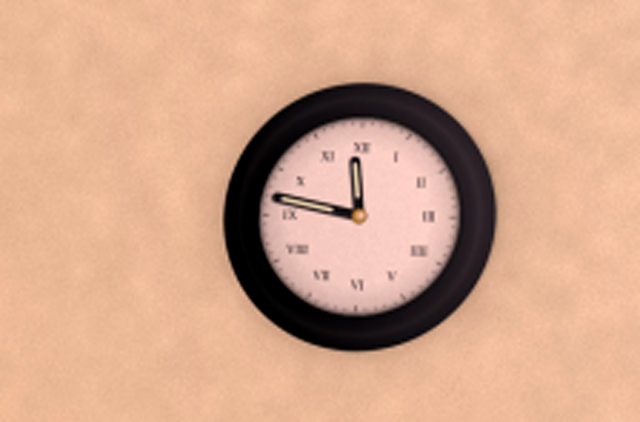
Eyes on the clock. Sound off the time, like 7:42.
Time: 11:47
